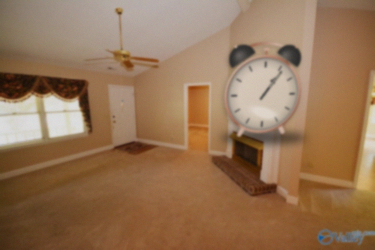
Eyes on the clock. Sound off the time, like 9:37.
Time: 1:06
